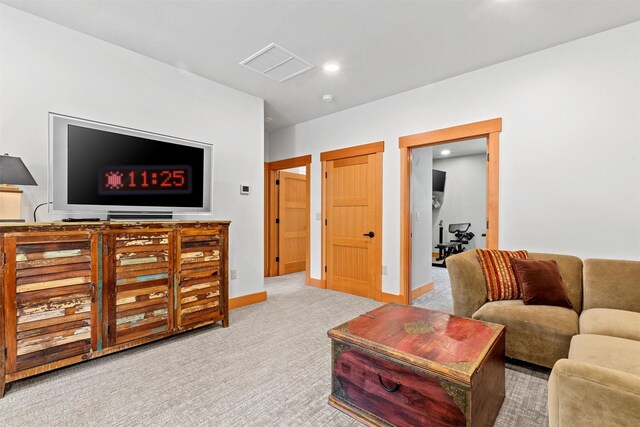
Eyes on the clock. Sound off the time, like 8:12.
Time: 11:25
